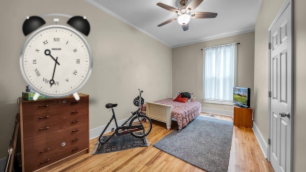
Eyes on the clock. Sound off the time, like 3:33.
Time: 10:32
